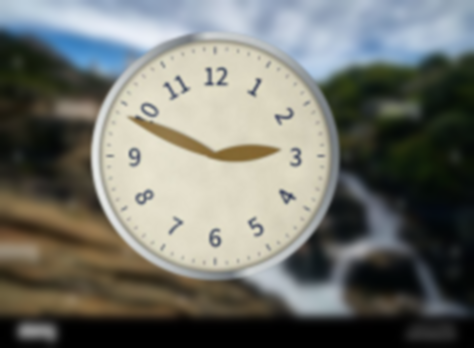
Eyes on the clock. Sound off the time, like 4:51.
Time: 2:49
